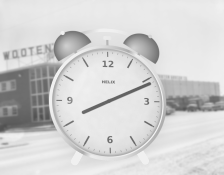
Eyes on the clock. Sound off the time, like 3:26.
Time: 8:11
